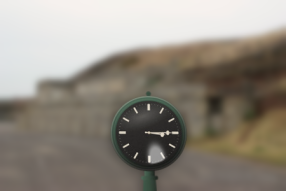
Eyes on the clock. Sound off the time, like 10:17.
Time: 3:15
